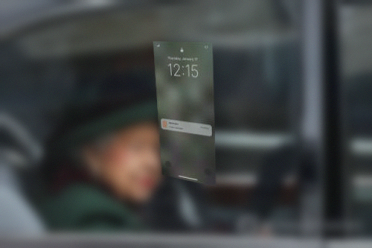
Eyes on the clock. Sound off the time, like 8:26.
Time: 12:15
